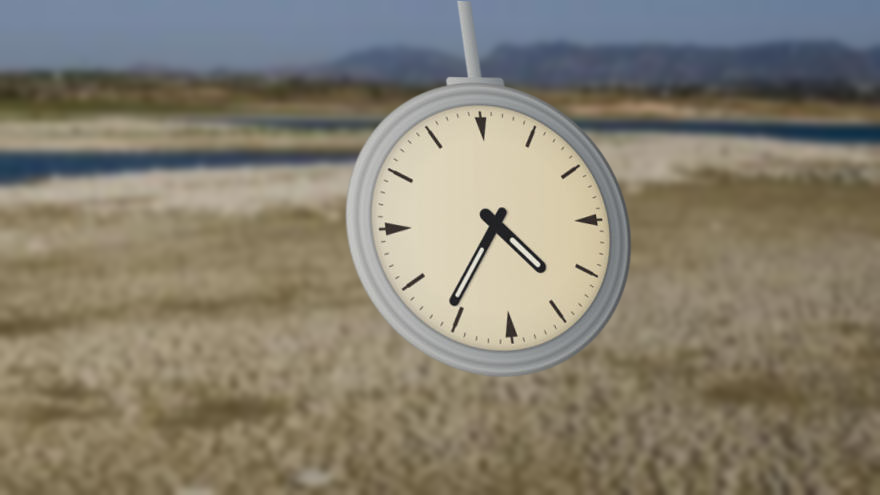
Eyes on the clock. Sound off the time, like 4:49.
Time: 4:36
